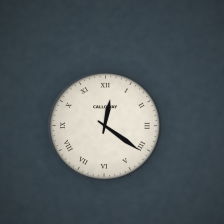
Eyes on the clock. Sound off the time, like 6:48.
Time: 12:21
